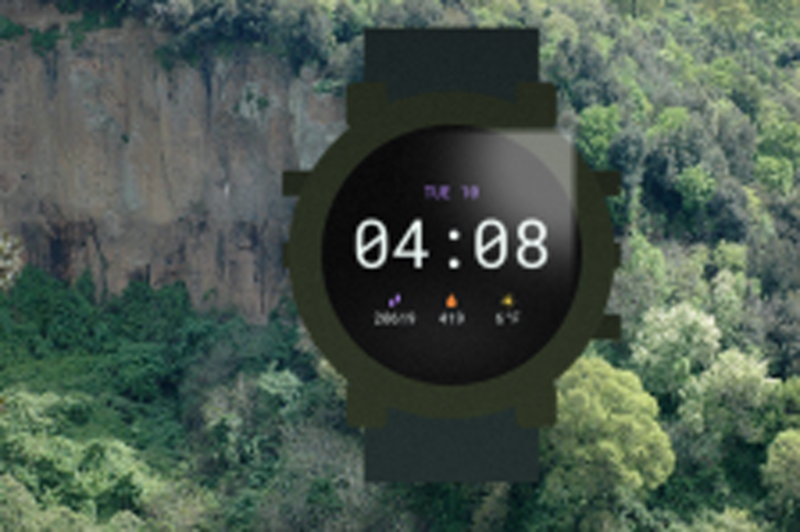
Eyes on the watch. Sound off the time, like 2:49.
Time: 4:08
